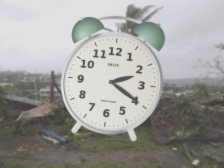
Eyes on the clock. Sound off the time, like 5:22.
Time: 2:20
